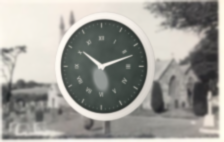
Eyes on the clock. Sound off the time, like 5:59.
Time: 10:12
